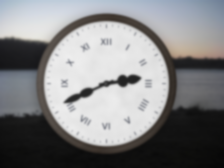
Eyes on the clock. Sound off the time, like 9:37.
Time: 2:41
